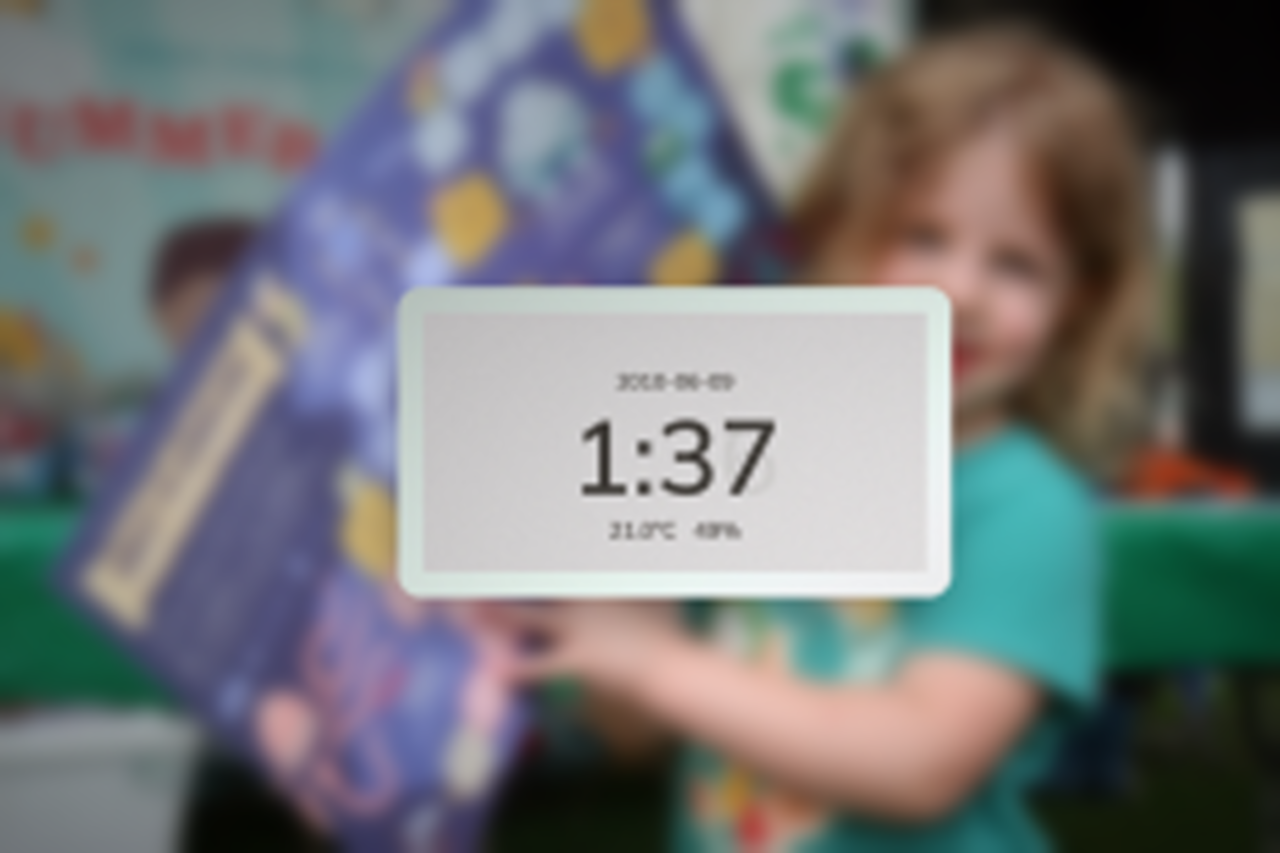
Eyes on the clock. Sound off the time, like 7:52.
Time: 1:37
